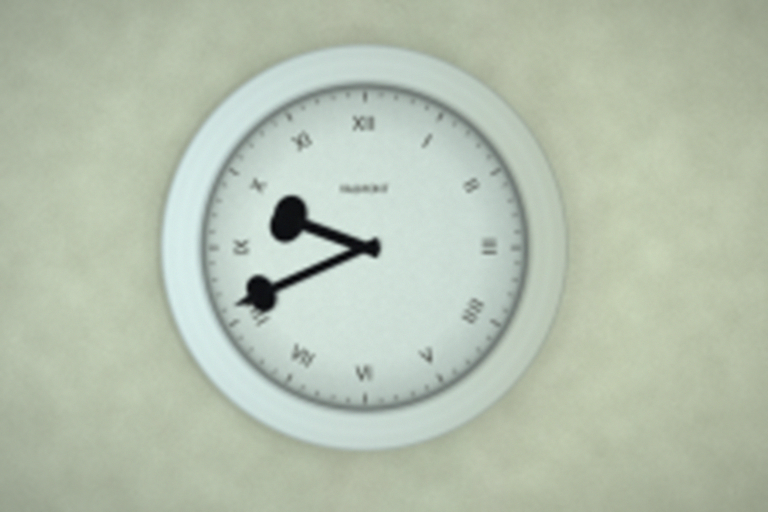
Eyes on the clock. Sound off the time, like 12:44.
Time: 9:41
